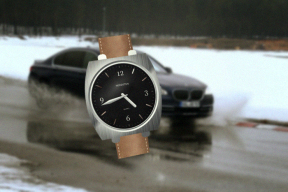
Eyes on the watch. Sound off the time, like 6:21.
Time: 4:43
